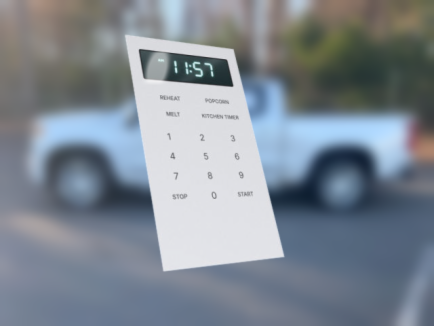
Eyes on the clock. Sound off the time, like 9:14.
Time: 11:57
